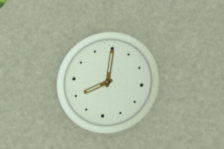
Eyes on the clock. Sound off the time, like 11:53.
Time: 8:00
